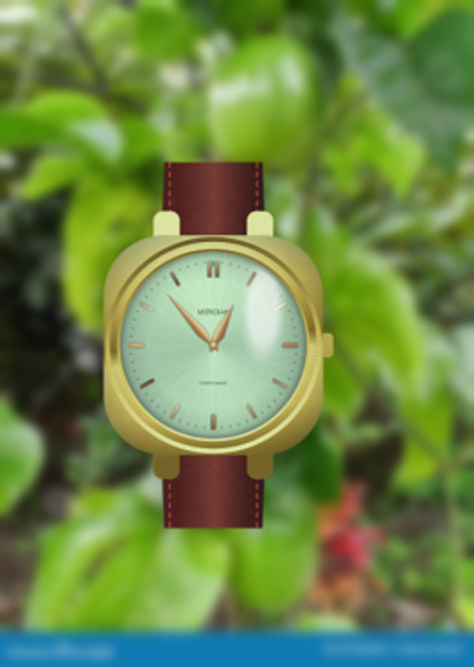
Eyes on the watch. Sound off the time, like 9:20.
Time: 12:53
